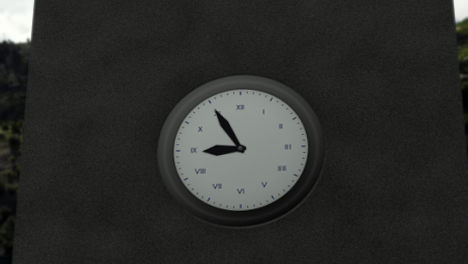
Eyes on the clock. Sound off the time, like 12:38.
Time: 8:55
